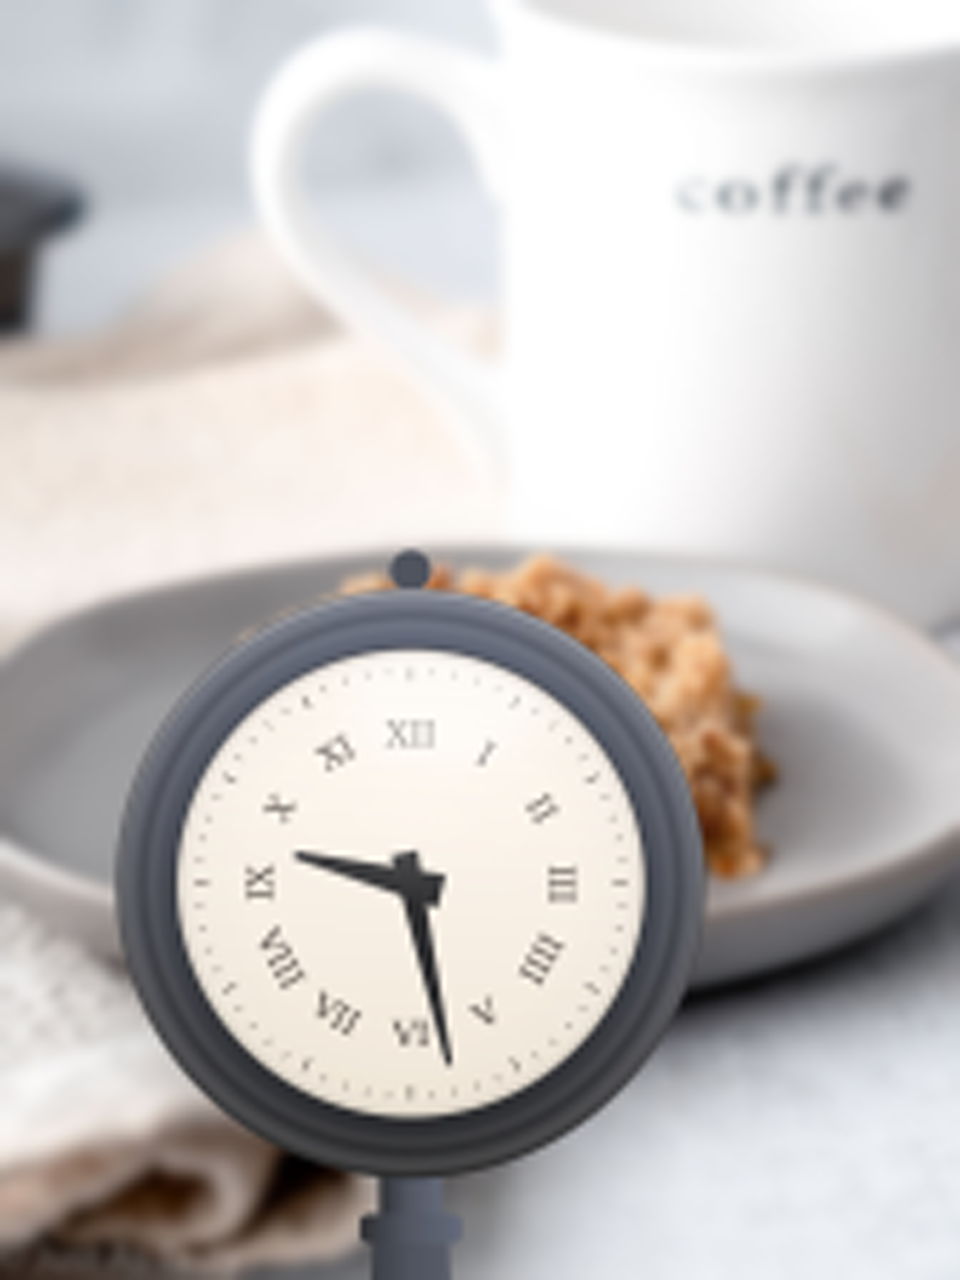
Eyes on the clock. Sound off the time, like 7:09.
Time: 9:28
